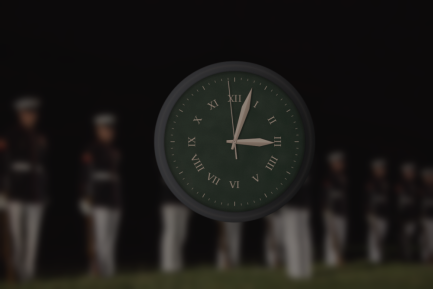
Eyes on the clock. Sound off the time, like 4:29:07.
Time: 3:02:59
